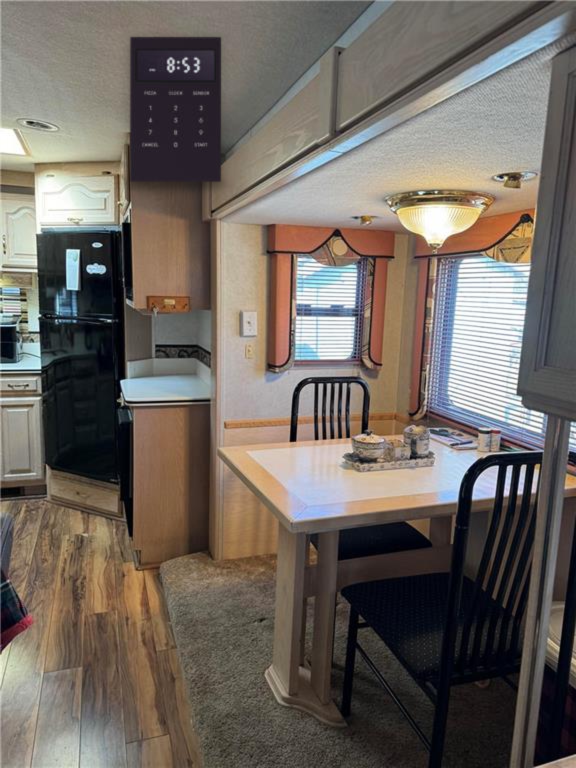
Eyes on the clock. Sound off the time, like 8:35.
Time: 8:53
